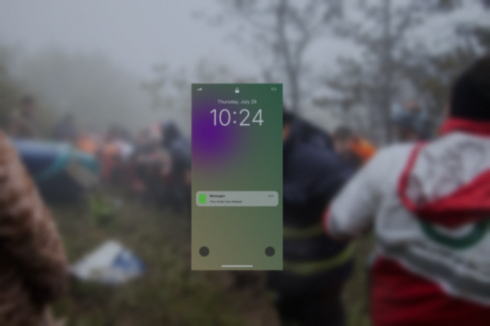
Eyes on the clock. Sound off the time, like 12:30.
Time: 10:24
